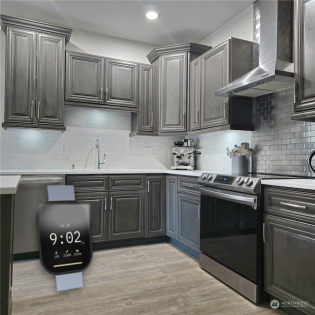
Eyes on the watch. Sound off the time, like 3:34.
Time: 9:02
